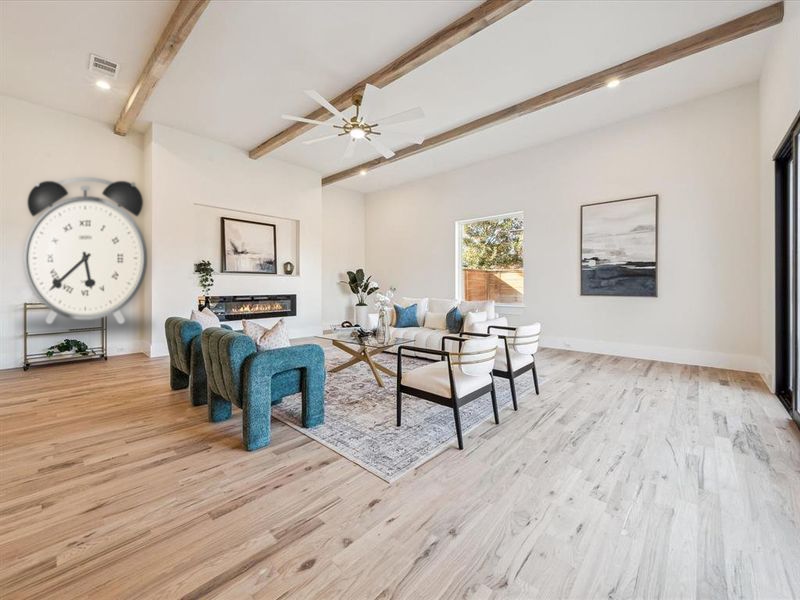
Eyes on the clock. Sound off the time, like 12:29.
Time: 5:38
